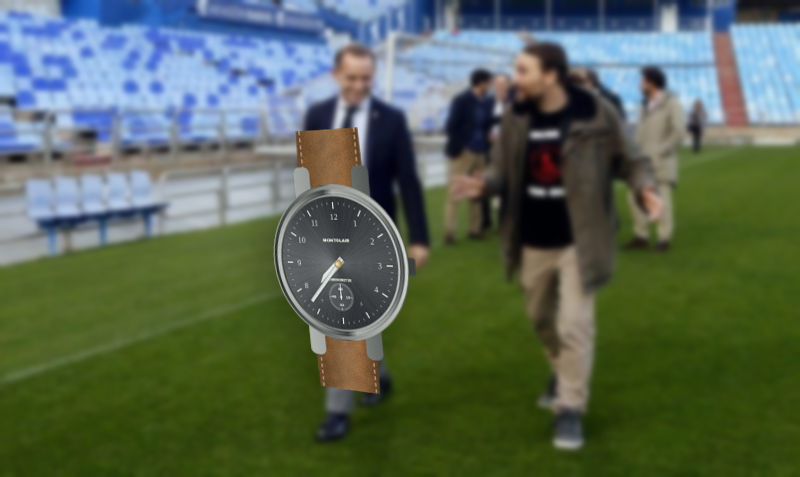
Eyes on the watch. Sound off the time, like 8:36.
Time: 7:37
